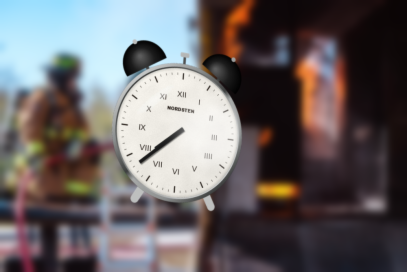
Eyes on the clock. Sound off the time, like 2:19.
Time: 7:38
